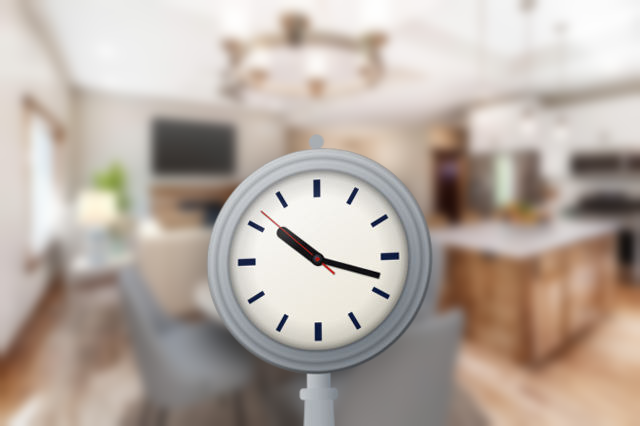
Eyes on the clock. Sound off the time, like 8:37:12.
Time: 10:17:52
